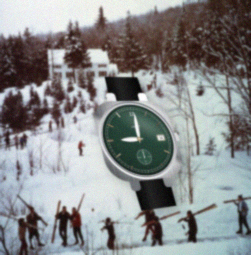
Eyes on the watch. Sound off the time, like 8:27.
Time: 9:01
